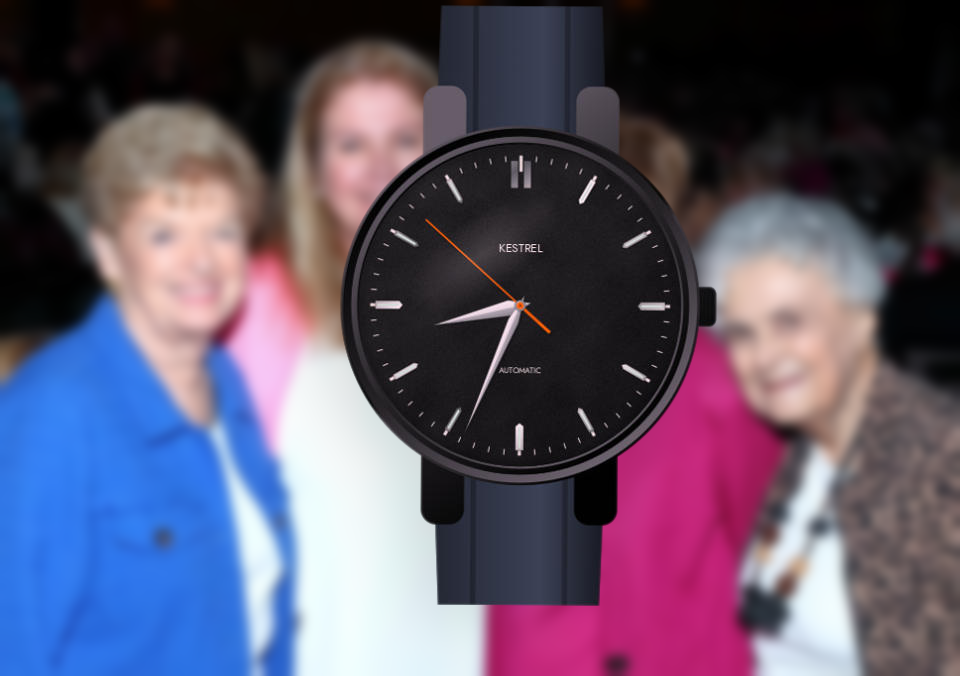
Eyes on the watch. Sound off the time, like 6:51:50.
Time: 8:33:52
